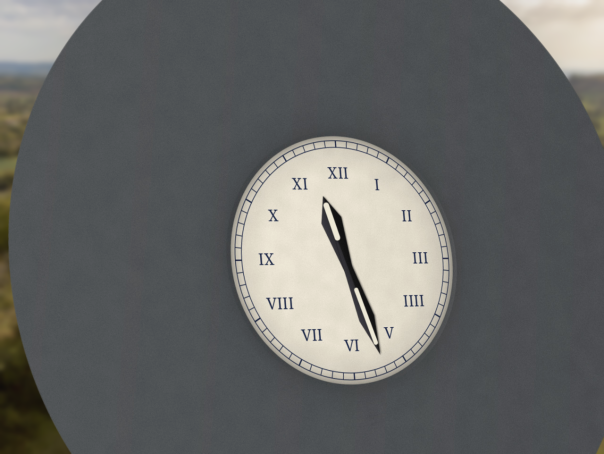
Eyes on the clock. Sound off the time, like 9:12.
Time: 11:27
